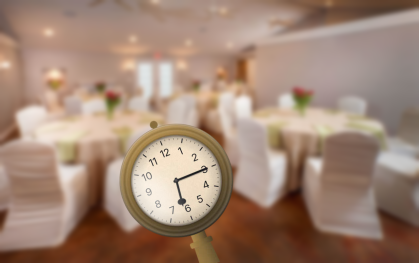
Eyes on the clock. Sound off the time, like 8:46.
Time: 6:15
